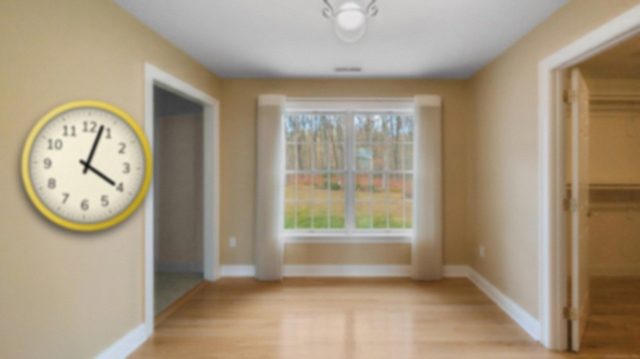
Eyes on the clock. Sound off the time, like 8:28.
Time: 4:03
